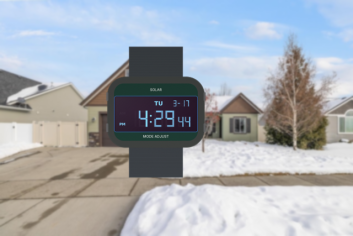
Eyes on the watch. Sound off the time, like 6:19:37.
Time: 4:29:44
